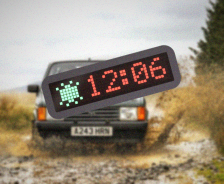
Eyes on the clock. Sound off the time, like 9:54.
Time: 12:06
